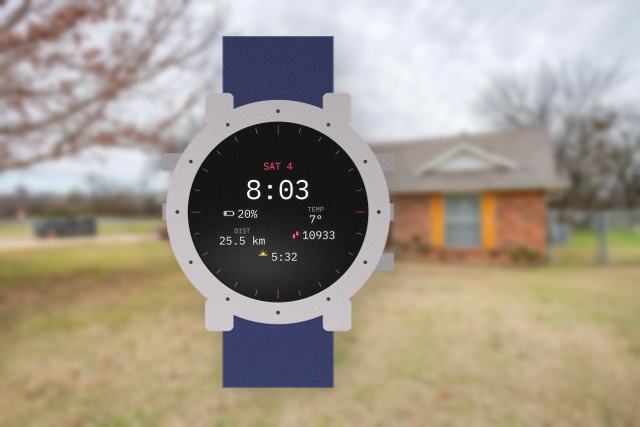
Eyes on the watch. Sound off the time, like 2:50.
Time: 8:03
